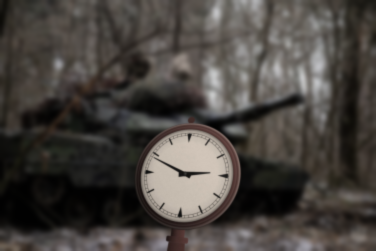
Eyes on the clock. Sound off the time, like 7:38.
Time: 2:49
